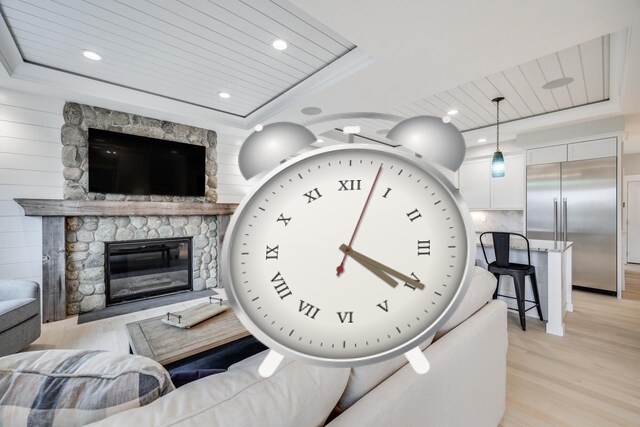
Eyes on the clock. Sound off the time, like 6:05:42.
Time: 4:20:03
